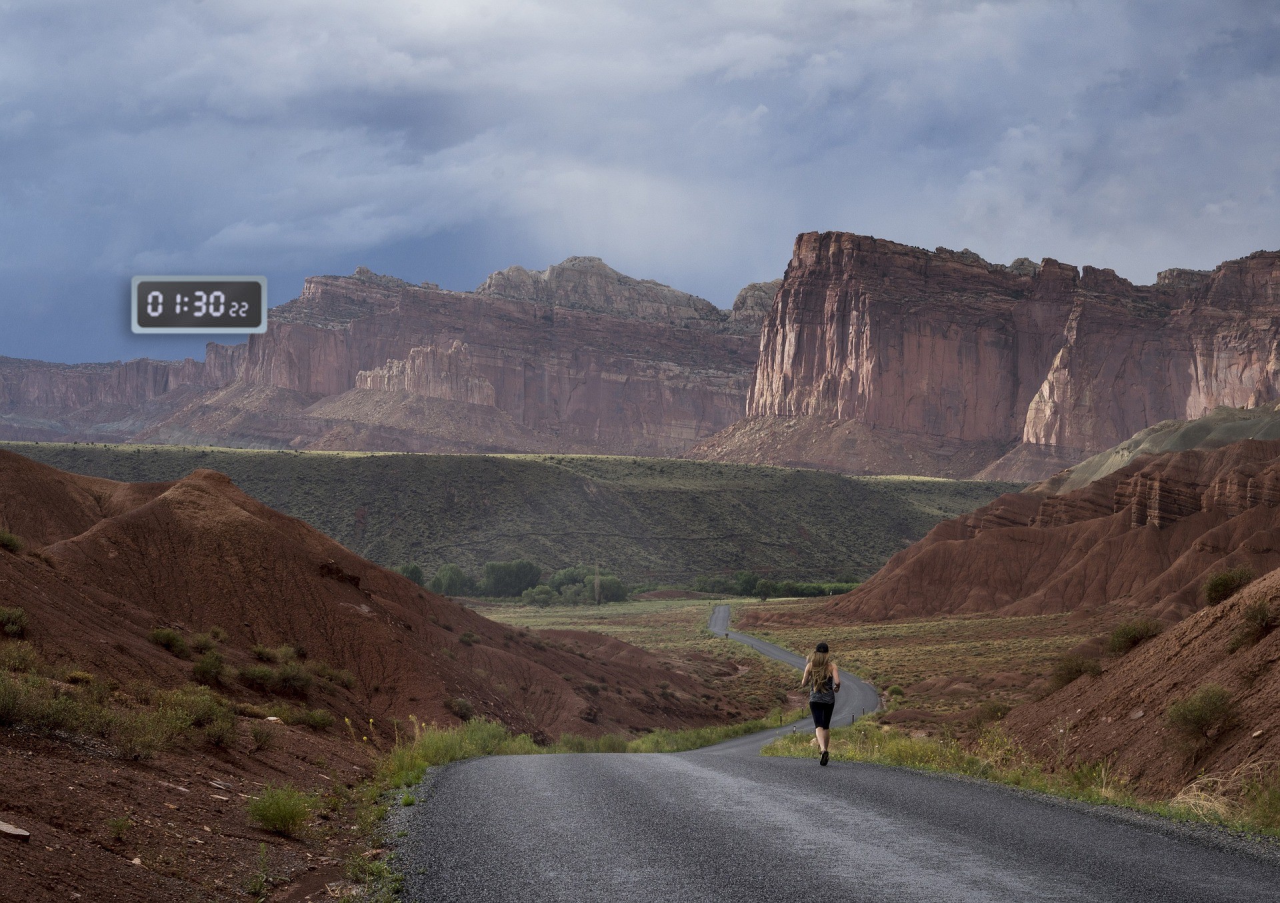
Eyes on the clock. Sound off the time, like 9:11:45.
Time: 1:30:22
